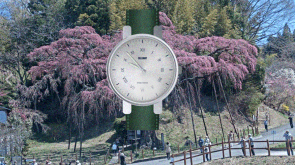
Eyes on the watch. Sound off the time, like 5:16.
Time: 9:53
